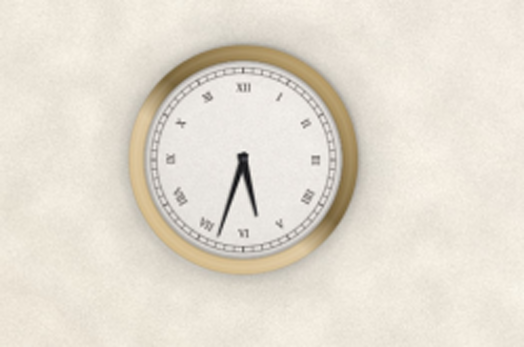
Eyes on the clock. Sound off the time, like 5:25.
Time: 5:33
